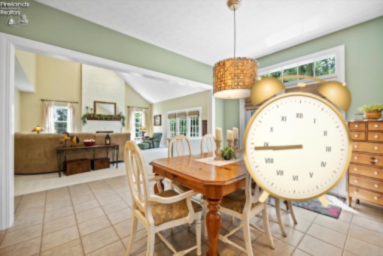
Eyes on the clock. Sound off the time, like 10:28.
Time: 8:44
